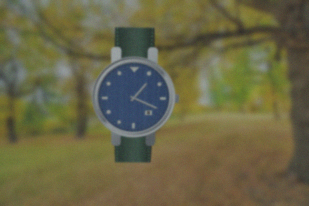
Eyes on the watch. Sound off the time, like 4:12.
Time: 1:19
